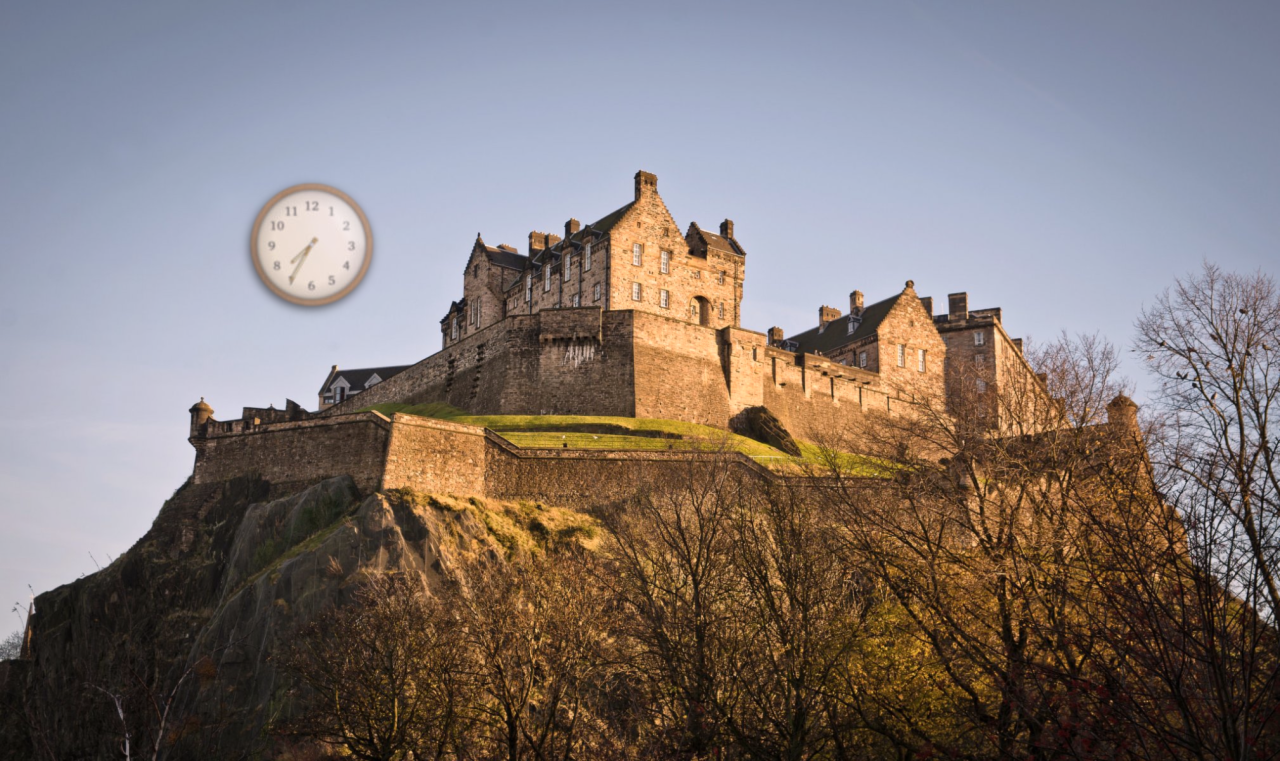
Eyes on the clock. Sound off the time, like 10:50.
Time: 7:35
